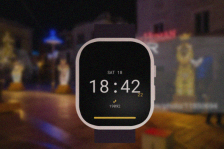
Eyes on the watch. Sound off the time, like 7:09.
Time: 18:42
